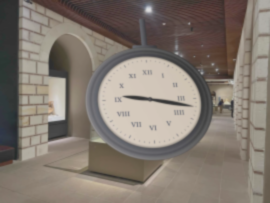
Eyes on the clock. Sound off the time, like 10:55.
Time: 9:17
